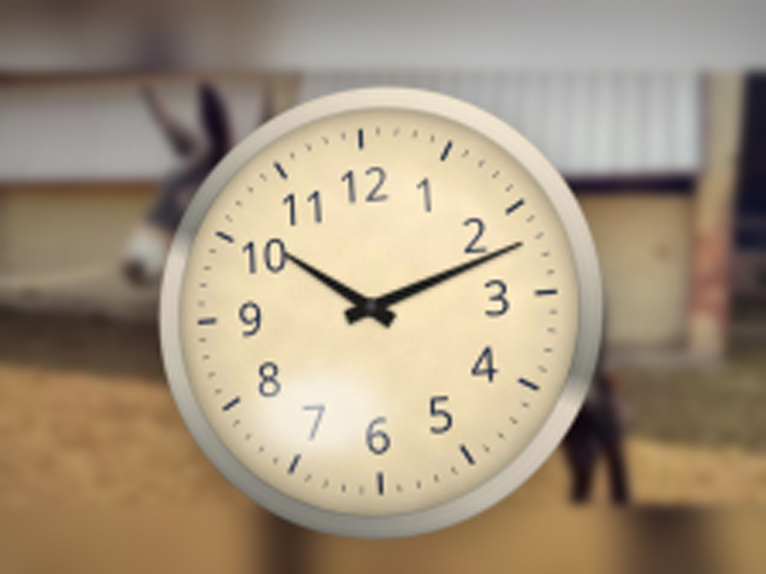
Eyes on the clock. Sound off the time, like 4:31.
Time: 10:12
